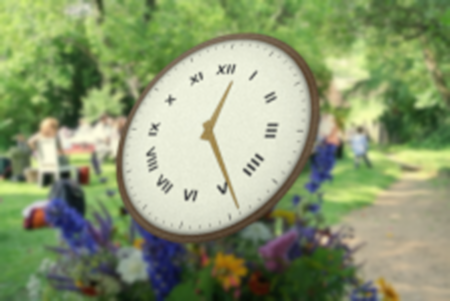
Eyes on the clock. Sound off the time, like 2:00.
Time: 12:24
